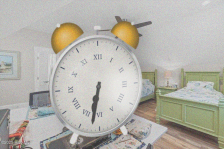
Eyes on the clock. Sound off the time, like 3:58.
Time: 6:32
